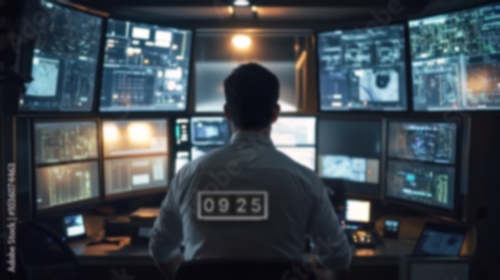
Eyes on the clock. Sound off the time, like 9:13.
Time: 9:25
